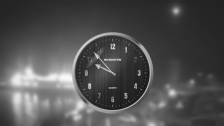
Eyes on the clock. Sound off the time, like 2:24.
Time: 9:53
